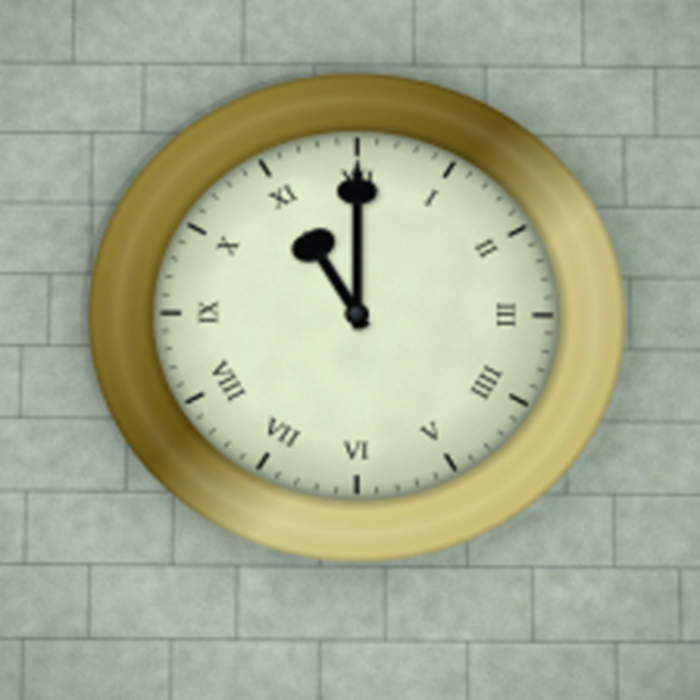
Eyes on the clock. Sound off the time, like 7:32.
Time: 11:00
